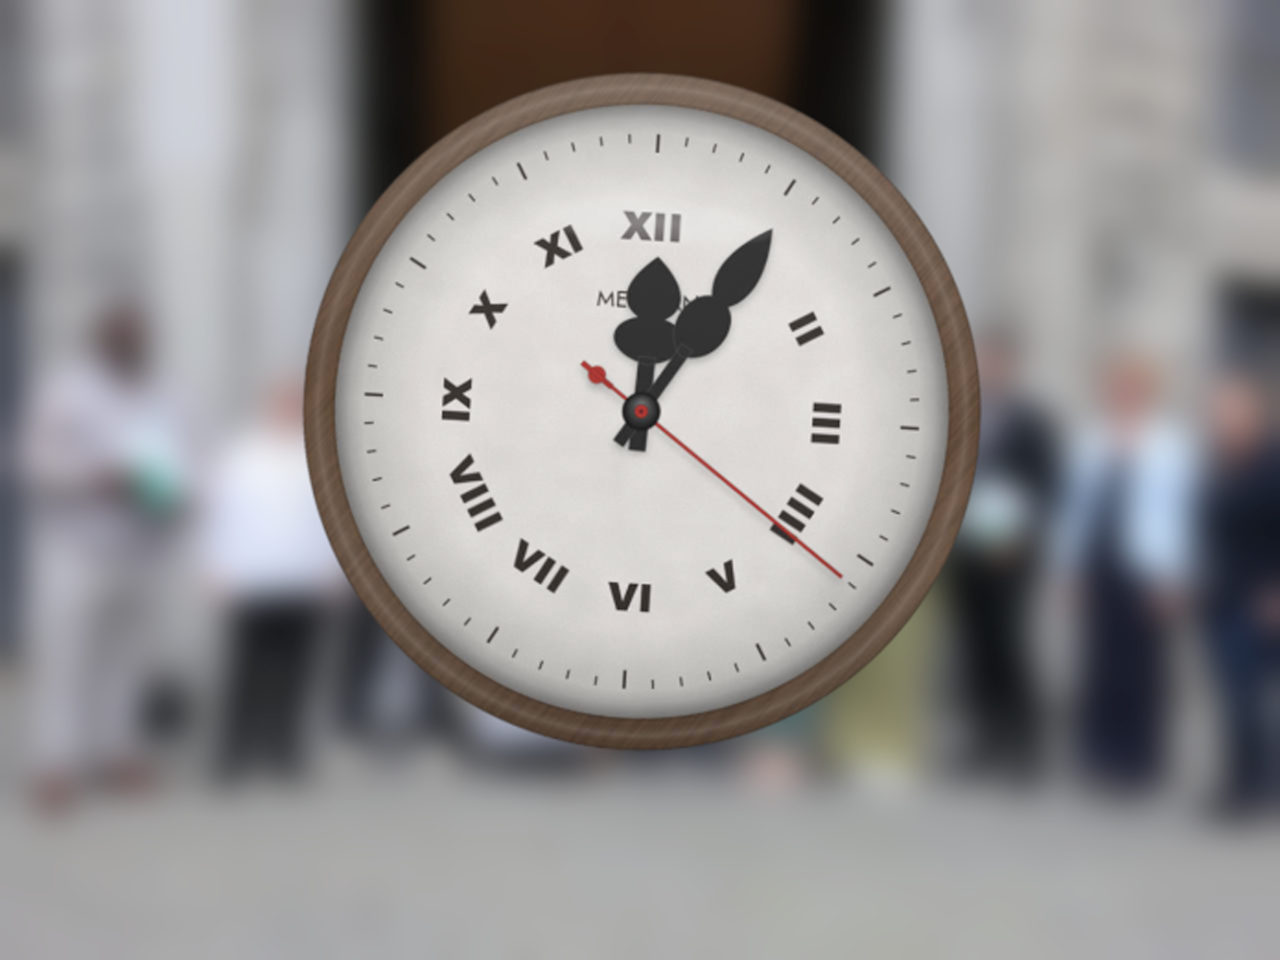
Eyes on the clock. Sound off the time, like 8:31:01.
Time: 12:05:21
